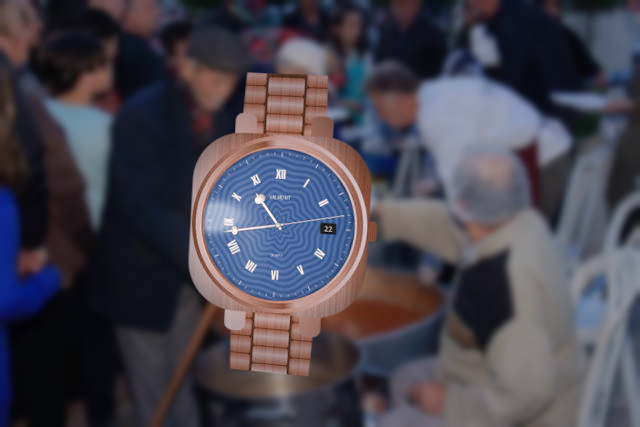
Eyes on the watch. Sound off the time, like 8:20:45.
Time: 10:43:13
